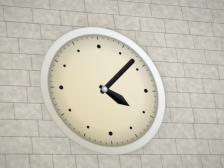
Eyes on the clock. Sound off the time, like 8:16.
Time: 4:08
